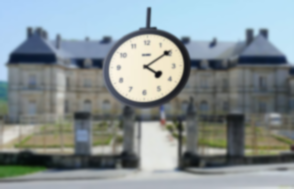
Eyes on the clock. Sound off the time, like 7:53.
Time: 4:09
